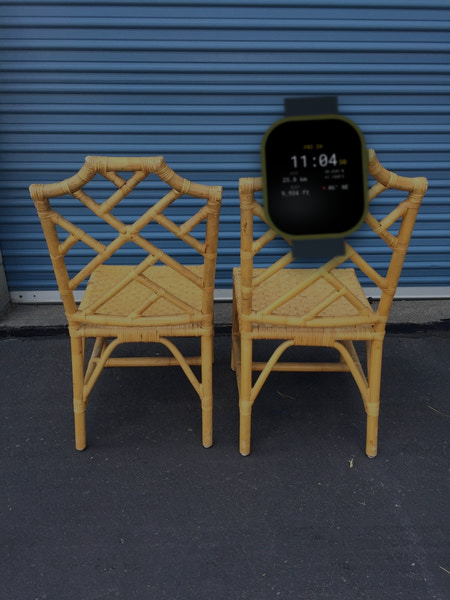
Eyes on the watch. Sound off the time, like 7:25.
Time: 11:04
